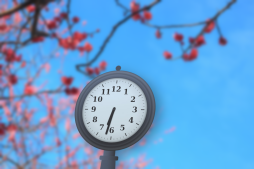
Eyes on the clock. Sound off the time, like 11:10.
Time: 6:32
